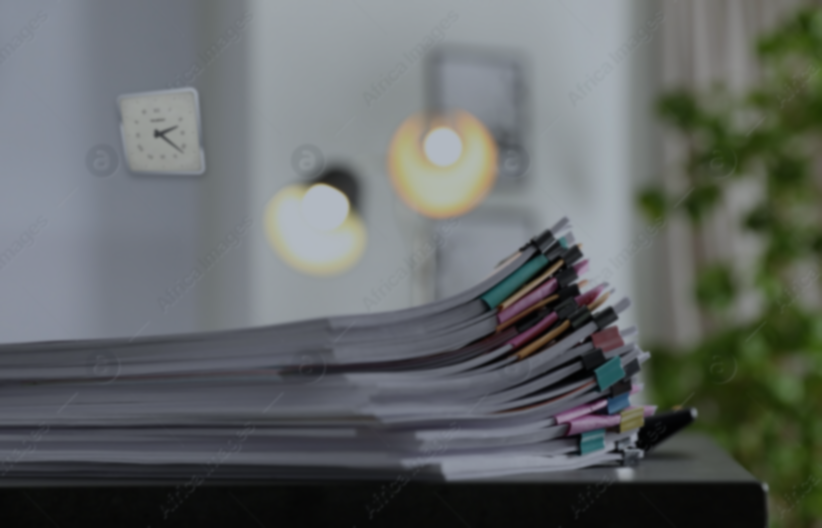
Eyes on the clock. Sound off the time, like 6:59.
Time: 2:22
